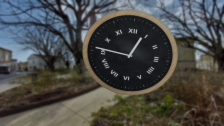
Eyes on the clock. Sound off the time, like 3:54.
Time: 12:46
